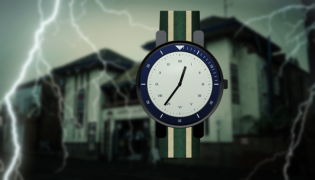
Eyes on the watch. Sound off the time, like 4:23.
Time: 12:36
